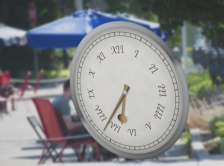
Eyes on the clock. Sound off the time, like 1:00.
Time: 6:37
